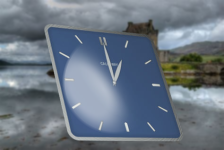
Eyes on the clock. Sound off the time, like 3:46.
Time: 1:00
